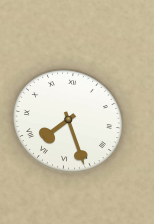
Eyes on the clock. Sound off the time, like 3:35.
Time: 7:26
